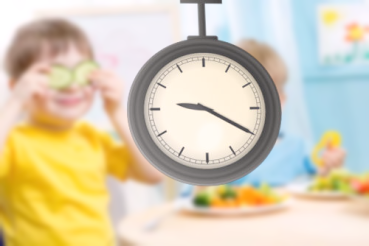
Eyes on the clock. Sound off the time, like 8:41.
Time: 9:20
